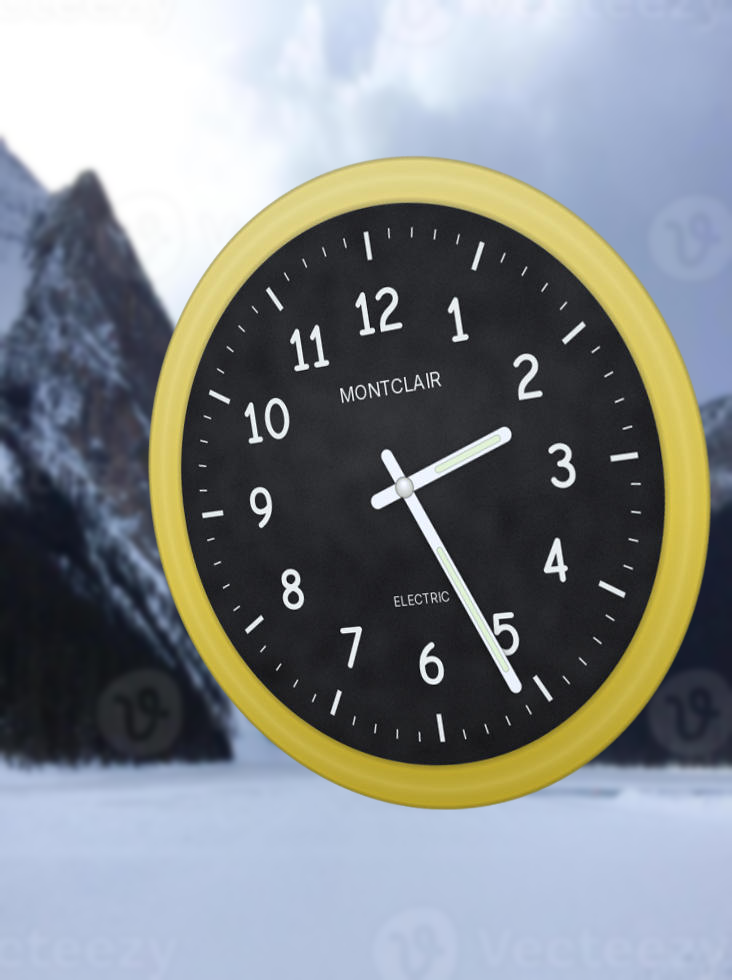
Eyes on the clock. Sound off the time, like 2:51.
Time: 2:26
